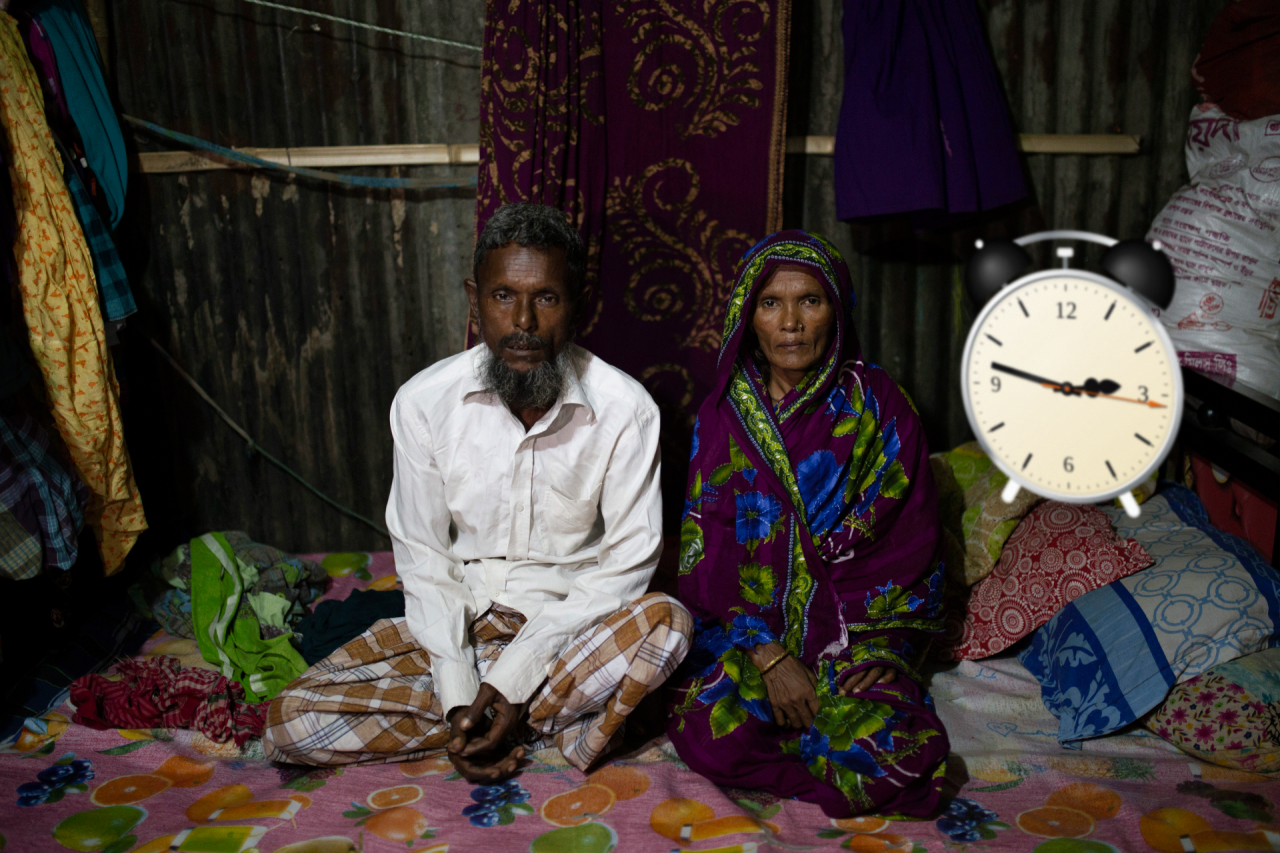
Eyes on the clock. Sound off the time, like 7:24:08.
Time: 2:47:16
